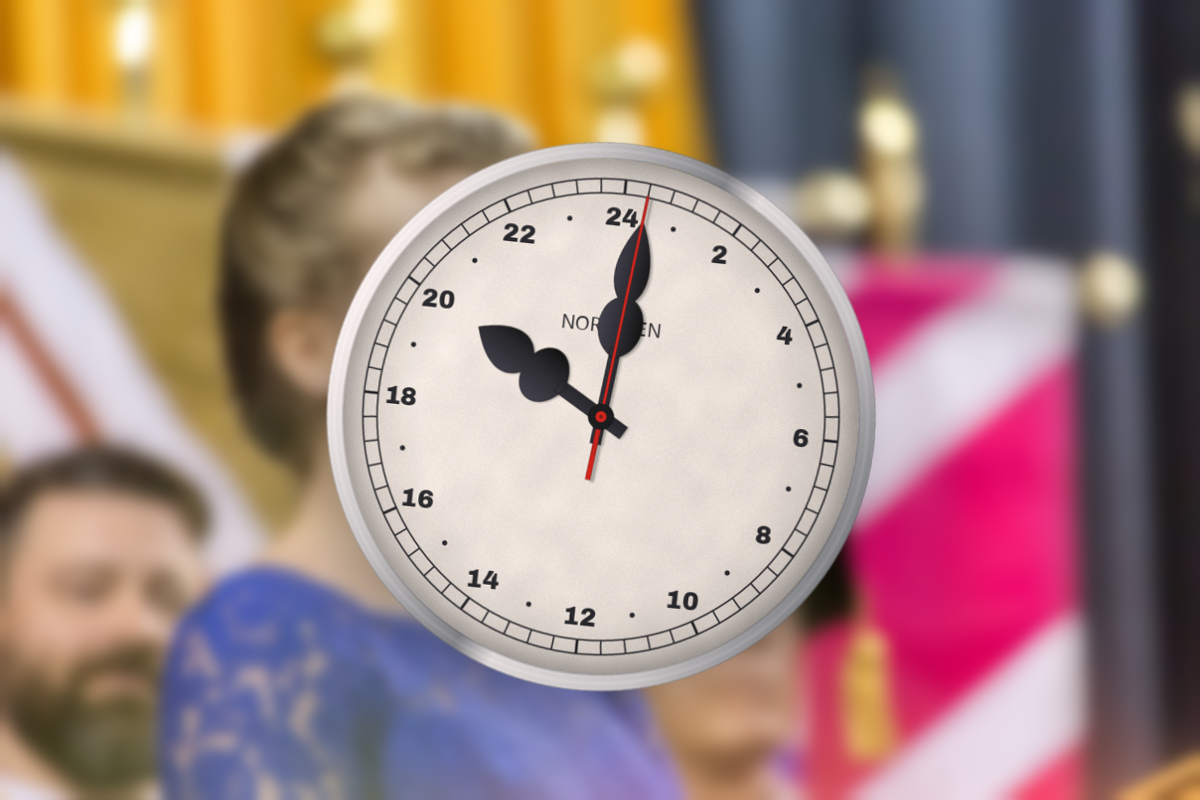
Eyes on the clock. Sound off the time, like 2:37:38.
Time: 20:01:01
